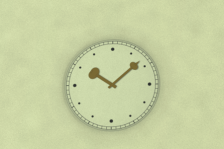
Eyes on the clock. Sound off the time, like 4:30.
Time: 10:08
